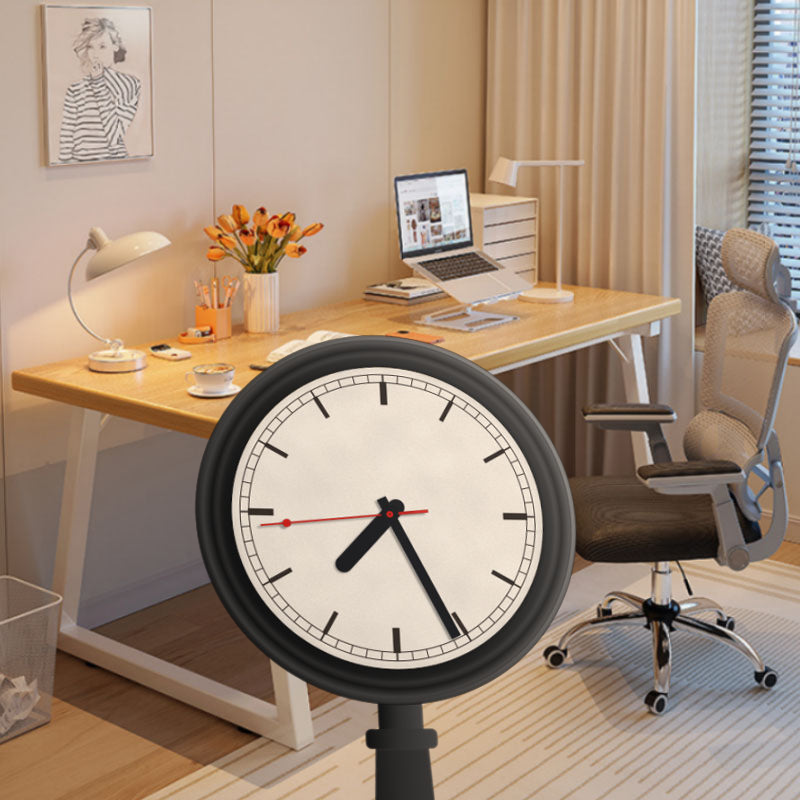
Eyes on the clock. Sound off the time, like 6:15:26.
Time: 7:25:44
